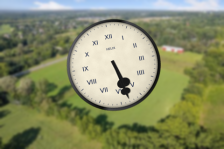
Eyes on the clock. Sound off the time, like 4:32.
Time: 5:28
